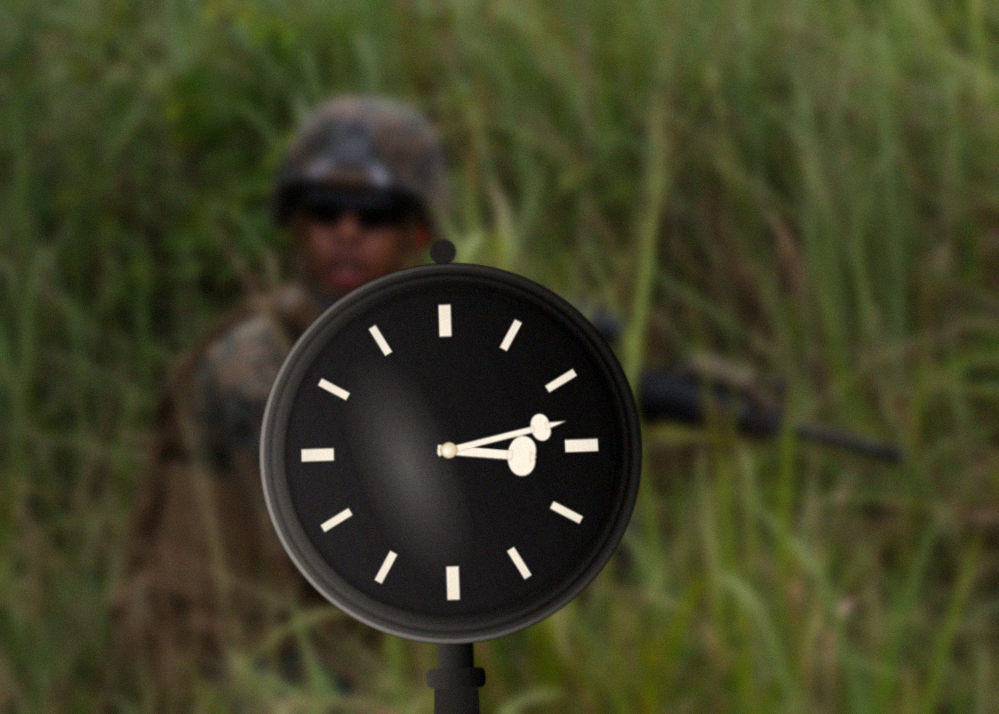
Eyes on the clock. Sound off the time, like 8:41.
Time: 3:13
